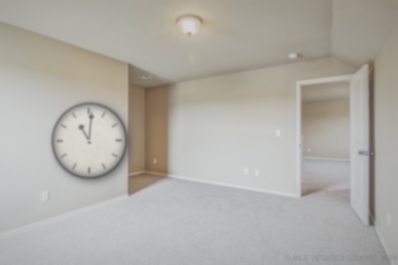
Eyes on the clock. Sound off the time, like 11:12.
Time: 11:01
